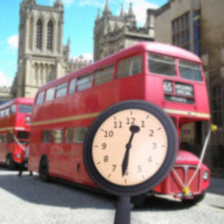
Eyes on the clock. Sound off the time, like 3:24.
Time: 12:31
